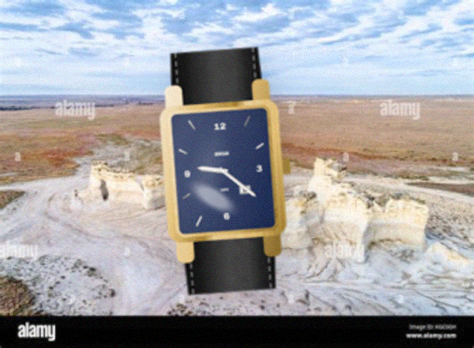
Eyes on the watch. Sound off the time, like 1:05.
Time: 9:22
